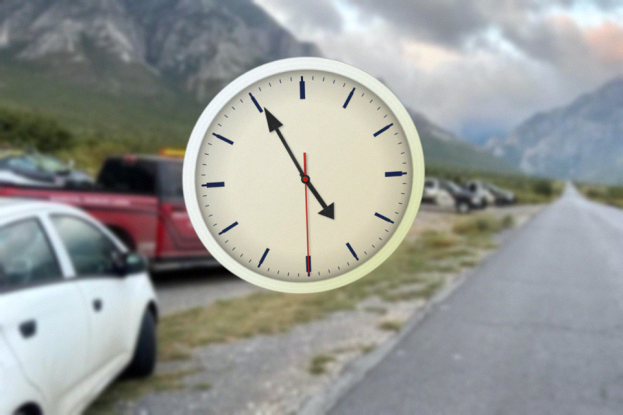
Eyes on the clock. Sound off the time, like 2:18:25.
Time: 4:55:30
